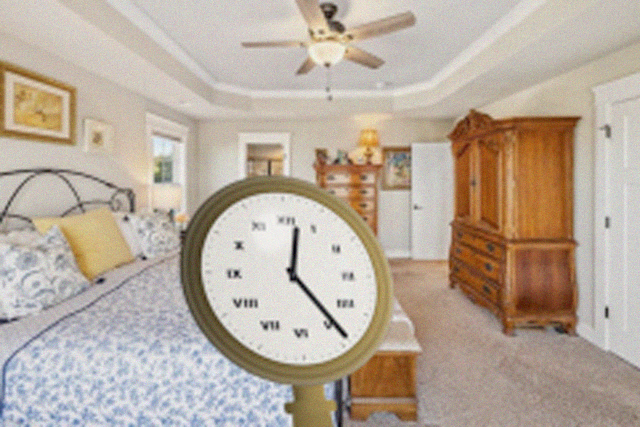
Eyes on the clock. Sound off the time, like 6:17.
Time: 12:24
